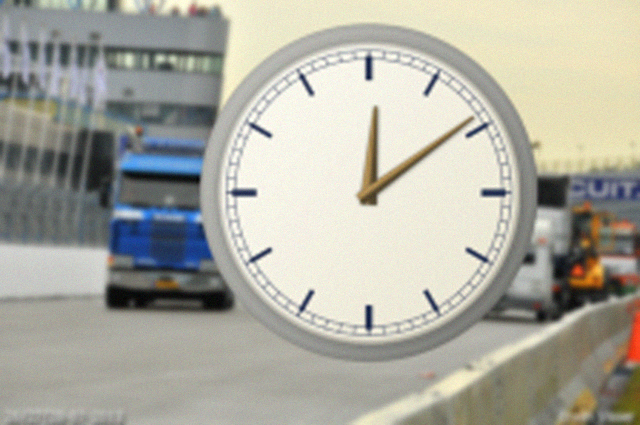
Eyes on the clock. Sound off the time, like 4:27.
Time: 12:09
